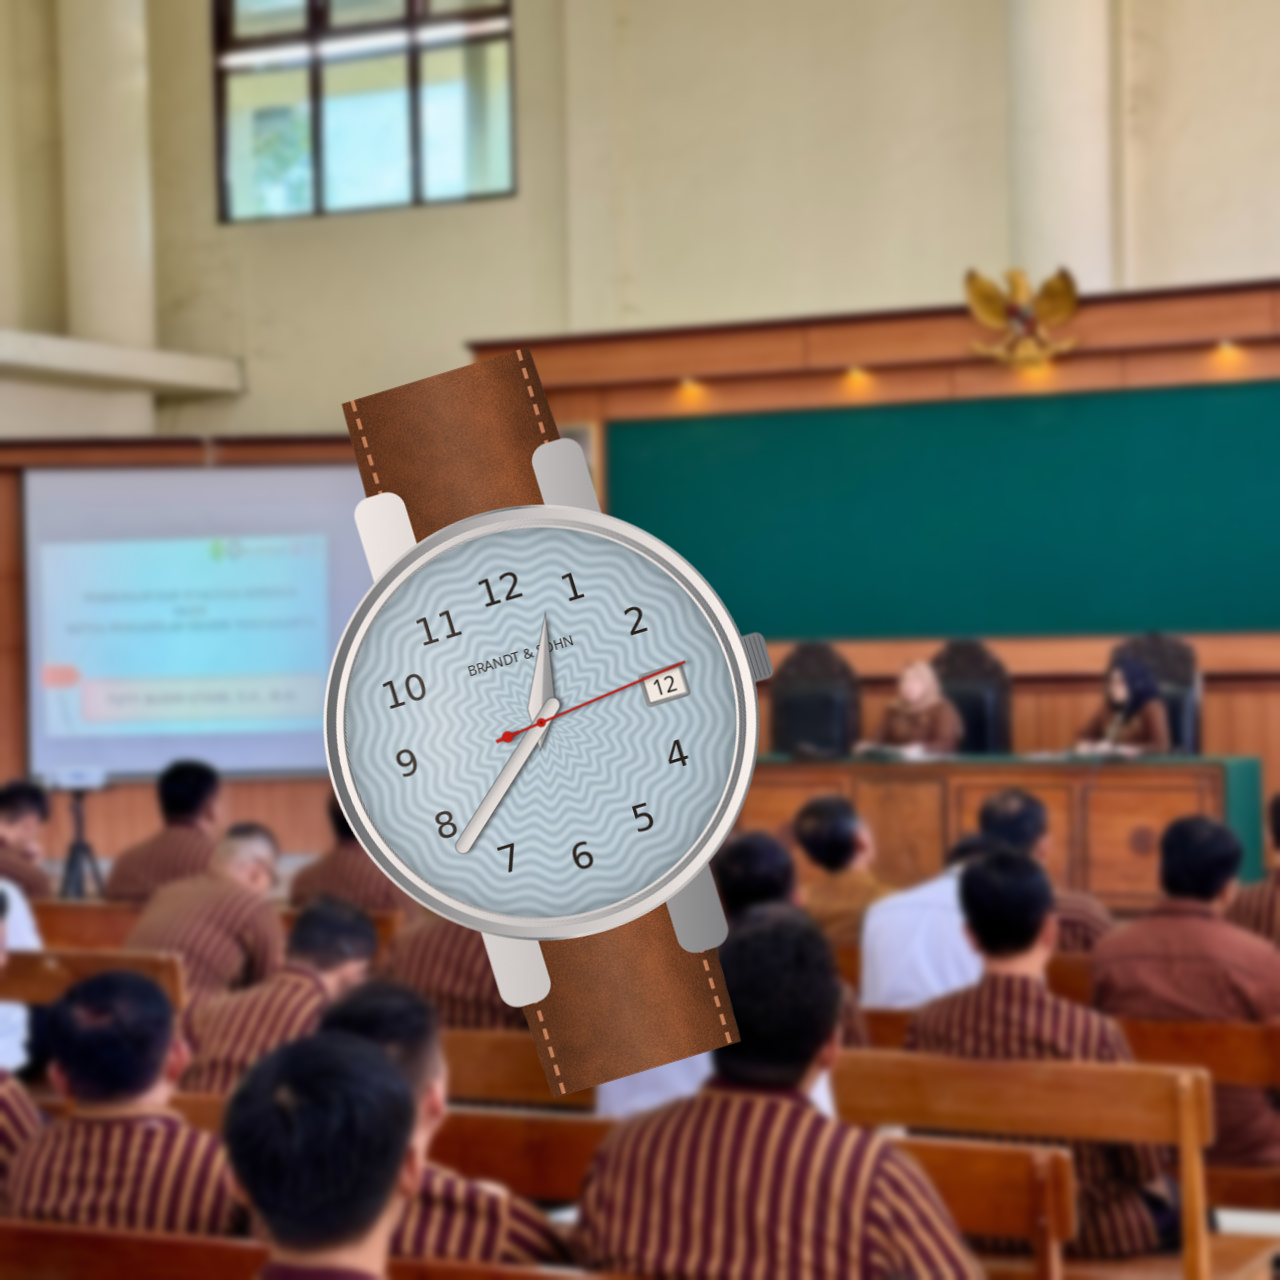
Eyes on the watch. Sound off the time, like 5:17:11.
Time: 12:38:14
